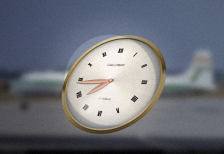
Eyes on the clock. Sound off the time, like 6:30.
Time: 7:44
